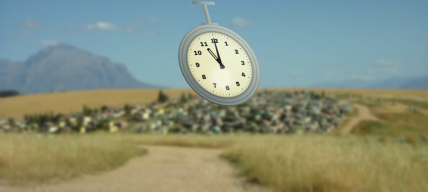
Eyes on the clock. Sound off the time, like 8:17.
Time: 11:00
